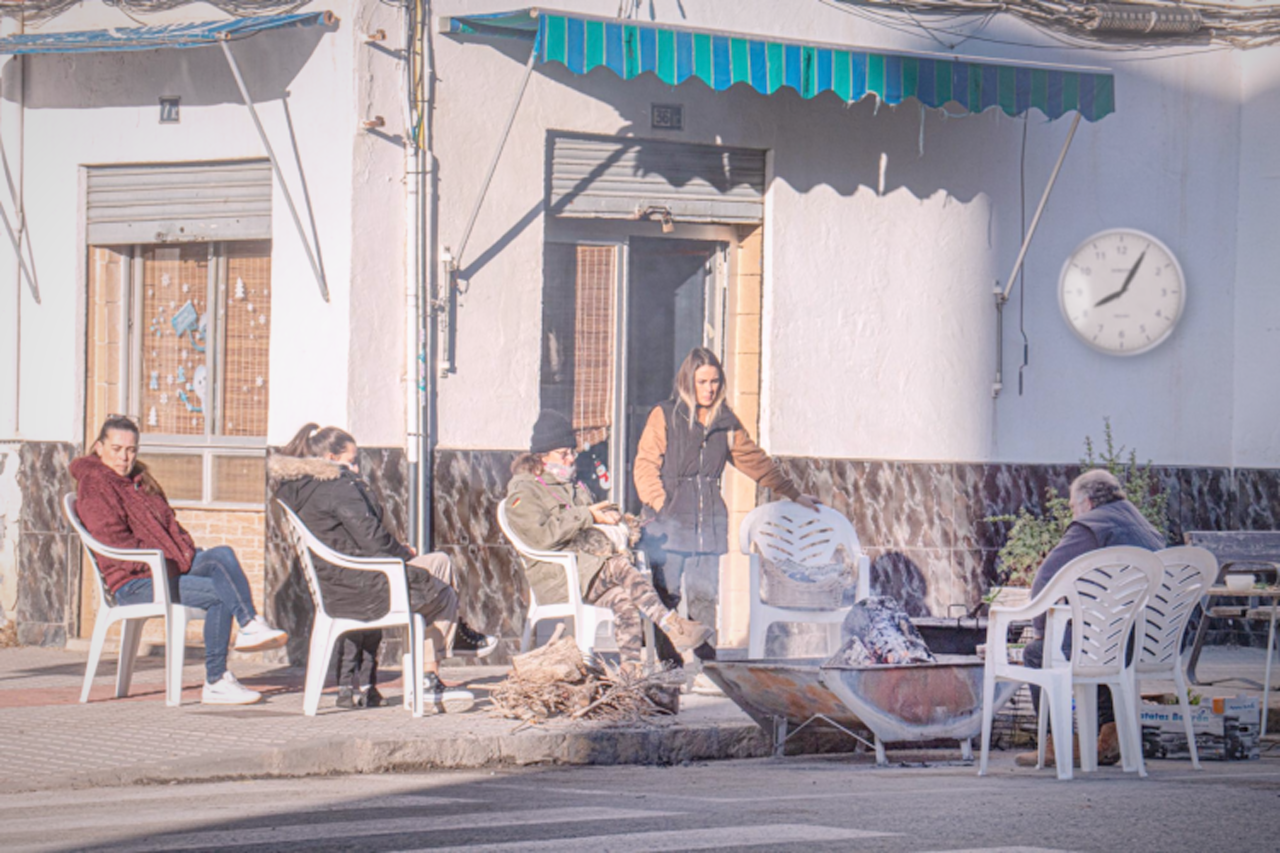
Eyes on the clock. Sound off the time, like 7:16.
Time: 8:05
